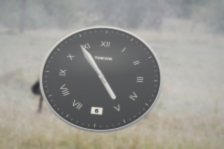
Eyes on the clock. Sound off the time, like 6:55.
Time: 4:54
